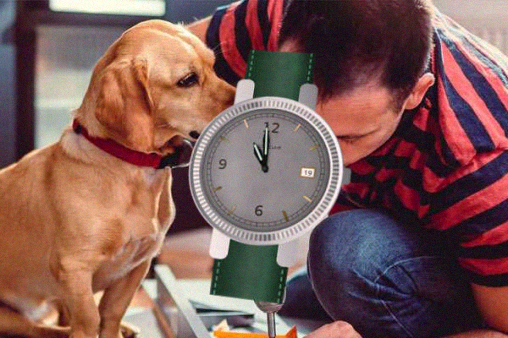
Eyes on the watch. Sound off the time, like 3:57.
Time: 10:59
